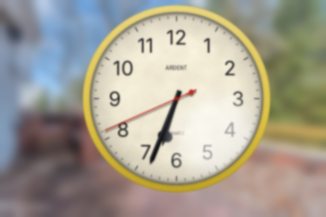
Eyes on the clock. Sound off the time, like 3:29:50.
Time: 6:33:41
